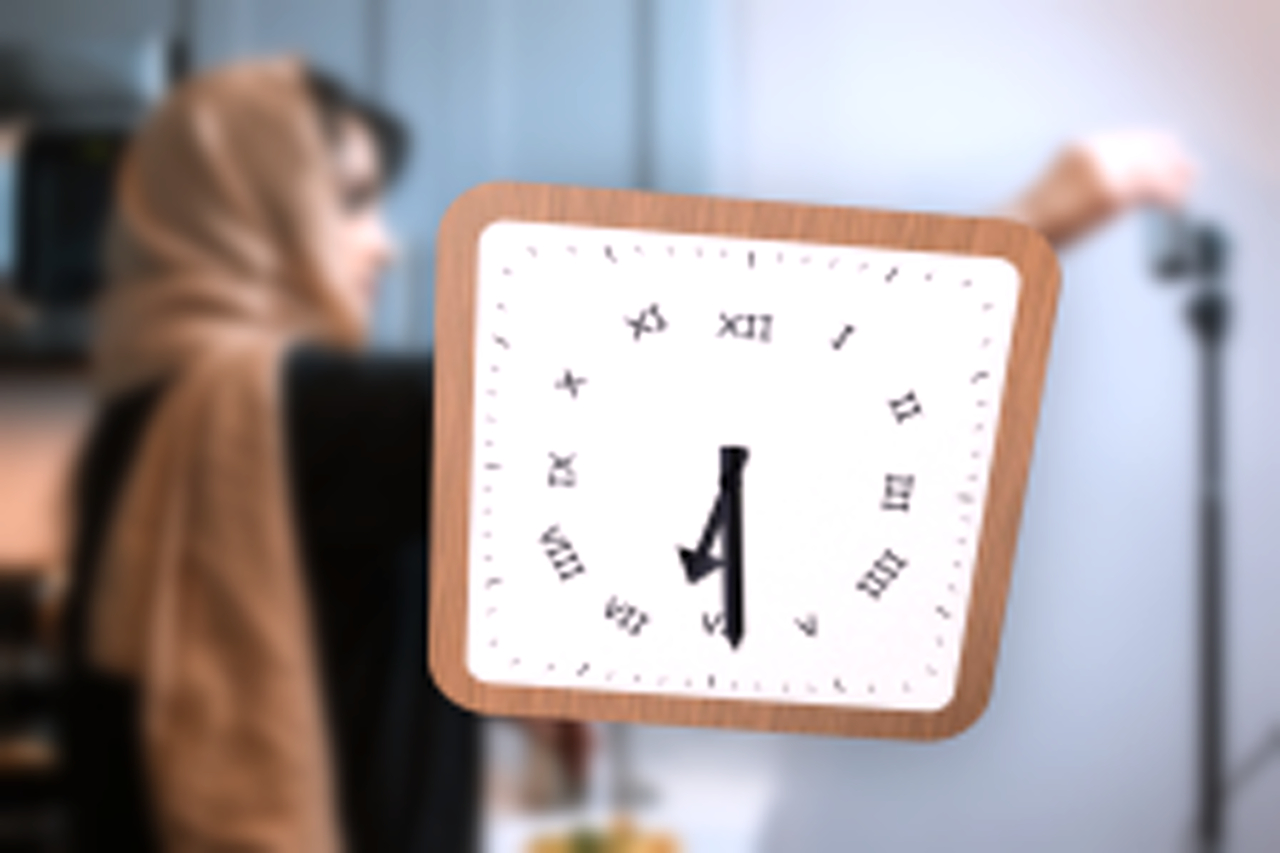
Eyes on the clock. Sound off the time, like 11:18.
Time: 6:29
